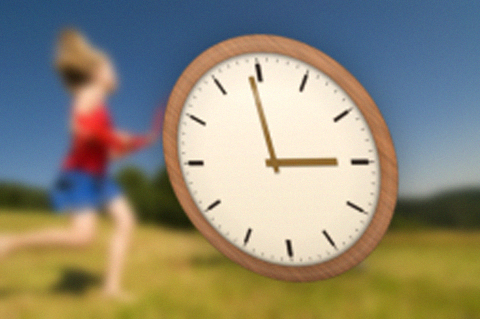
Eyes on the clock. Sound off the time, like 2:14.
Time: 2:59
